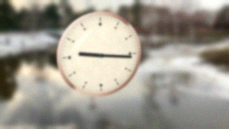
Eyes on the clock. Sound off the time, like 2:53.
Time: 9:16
